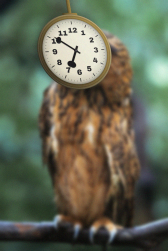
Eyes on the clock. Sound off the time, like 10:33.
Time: 6:51
